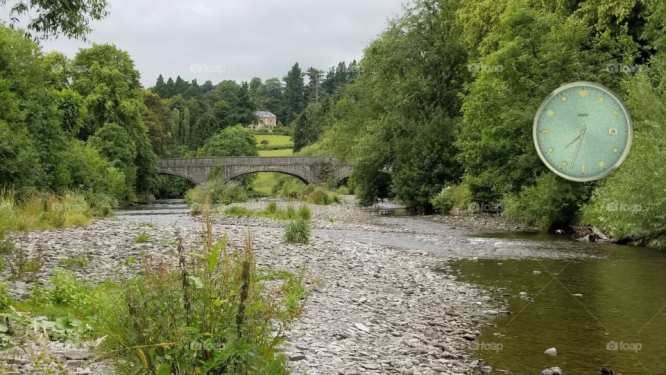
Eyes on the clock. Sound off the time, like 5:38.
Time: 7:33
